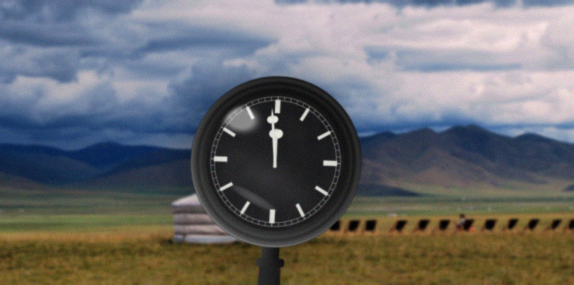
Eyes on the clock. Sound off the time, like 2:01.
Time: 11:59
